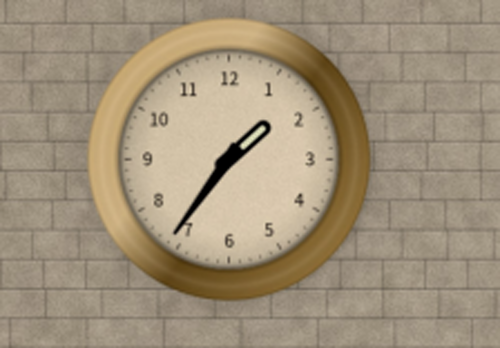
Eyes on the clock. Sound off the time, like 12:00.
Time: 1:36
